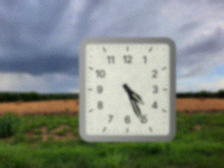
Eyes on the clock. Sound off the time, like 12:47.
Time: 4:26
